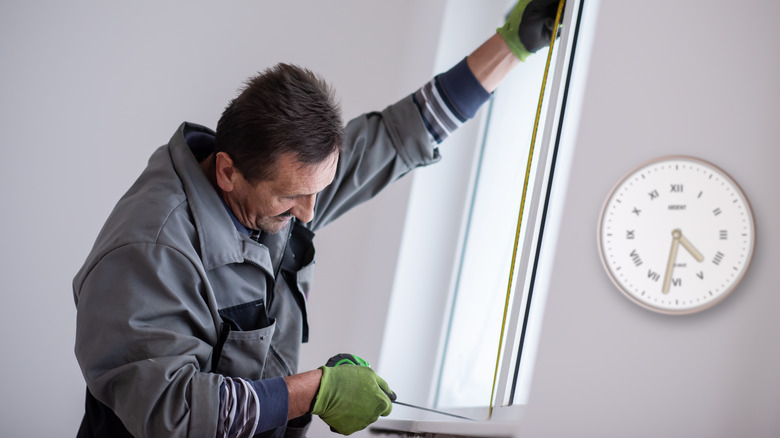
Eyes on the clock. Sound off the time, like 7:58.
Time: 4:32
